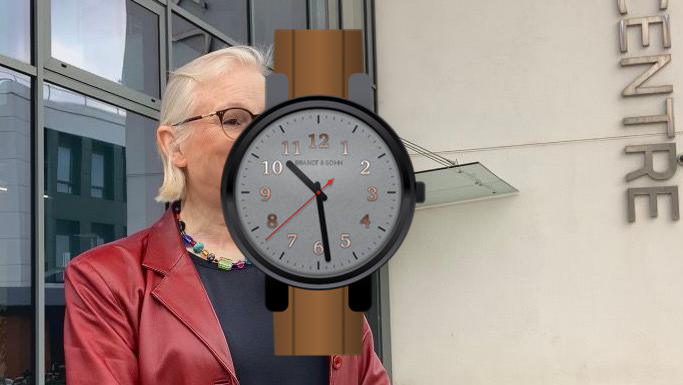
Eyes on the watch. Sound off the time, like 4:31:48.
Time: 10:28:38
